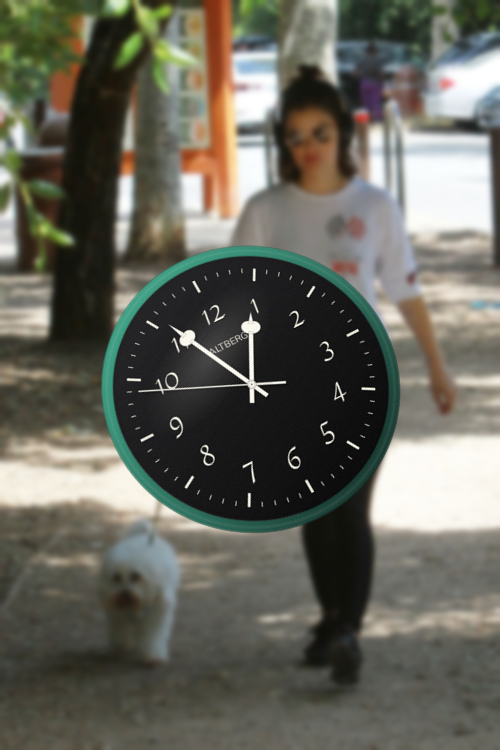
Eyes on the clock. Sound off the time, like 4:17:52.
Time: 12:55:49
